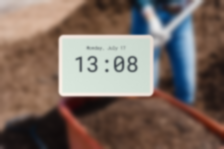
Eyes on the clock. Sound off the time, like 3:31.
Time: 13:08
